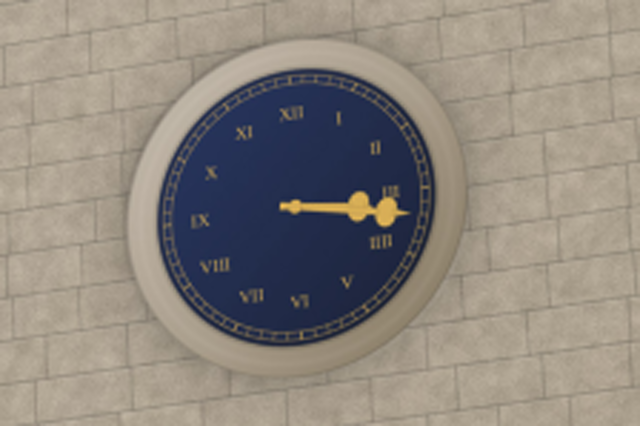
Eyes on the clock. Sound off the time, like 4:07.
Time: 3:17
